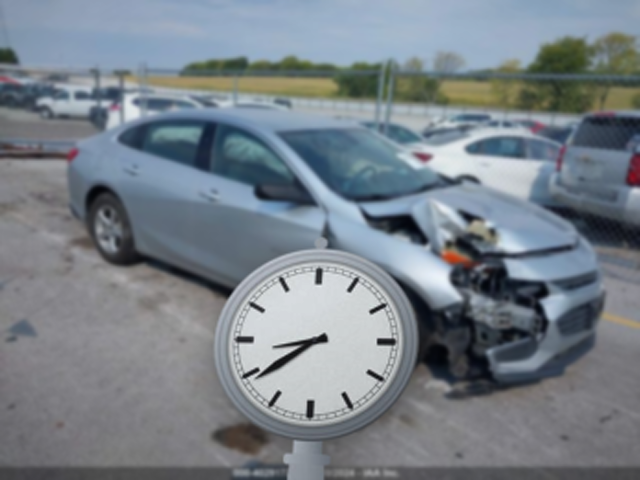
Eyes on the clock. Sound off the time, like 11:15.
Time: 8:39
